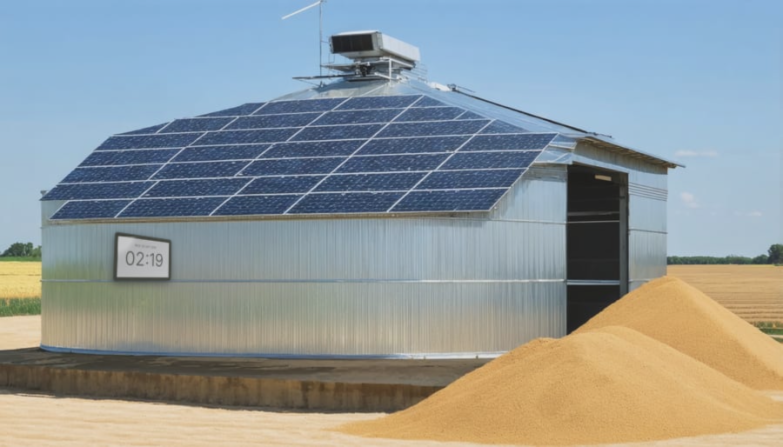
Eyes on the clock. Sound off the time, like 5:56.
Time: 2:19
